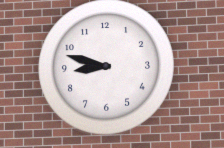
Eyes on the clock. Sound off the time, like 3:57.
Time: 8:48
